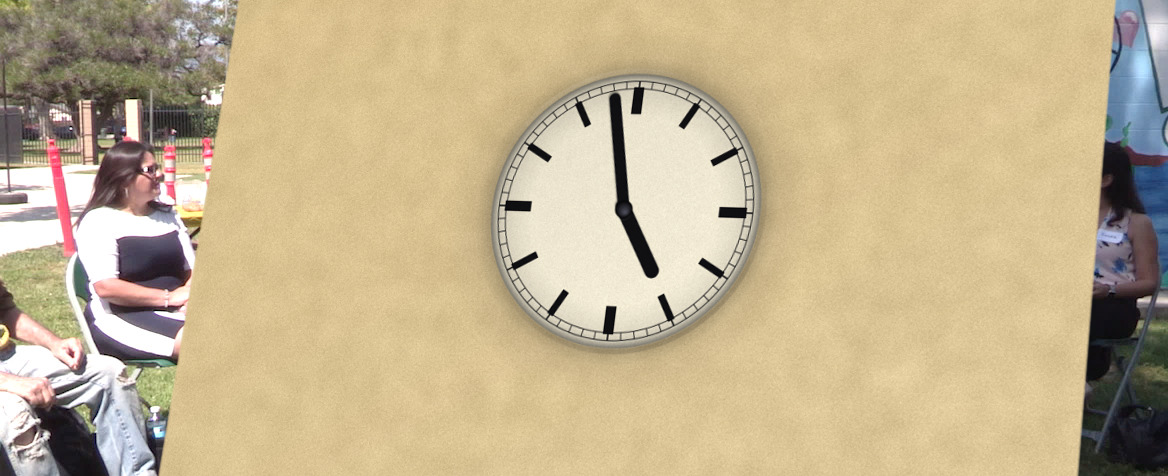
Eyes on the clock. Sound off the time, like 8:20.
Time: 4:58
